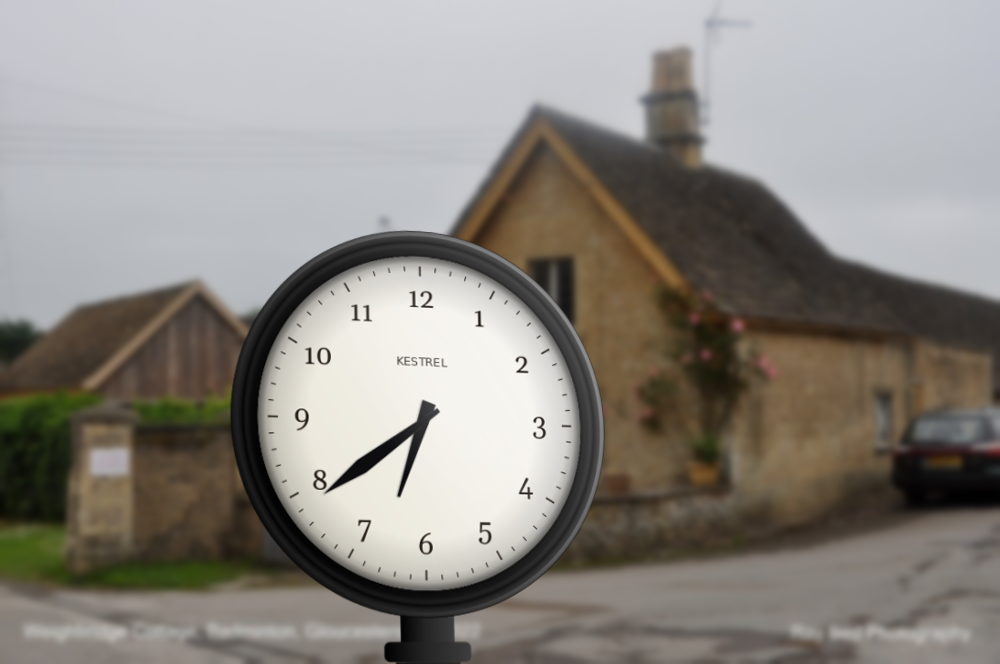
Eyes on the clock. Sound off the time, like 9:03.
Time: 6:39
